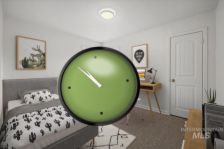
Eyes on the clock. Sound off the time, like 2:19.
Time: 10:53
